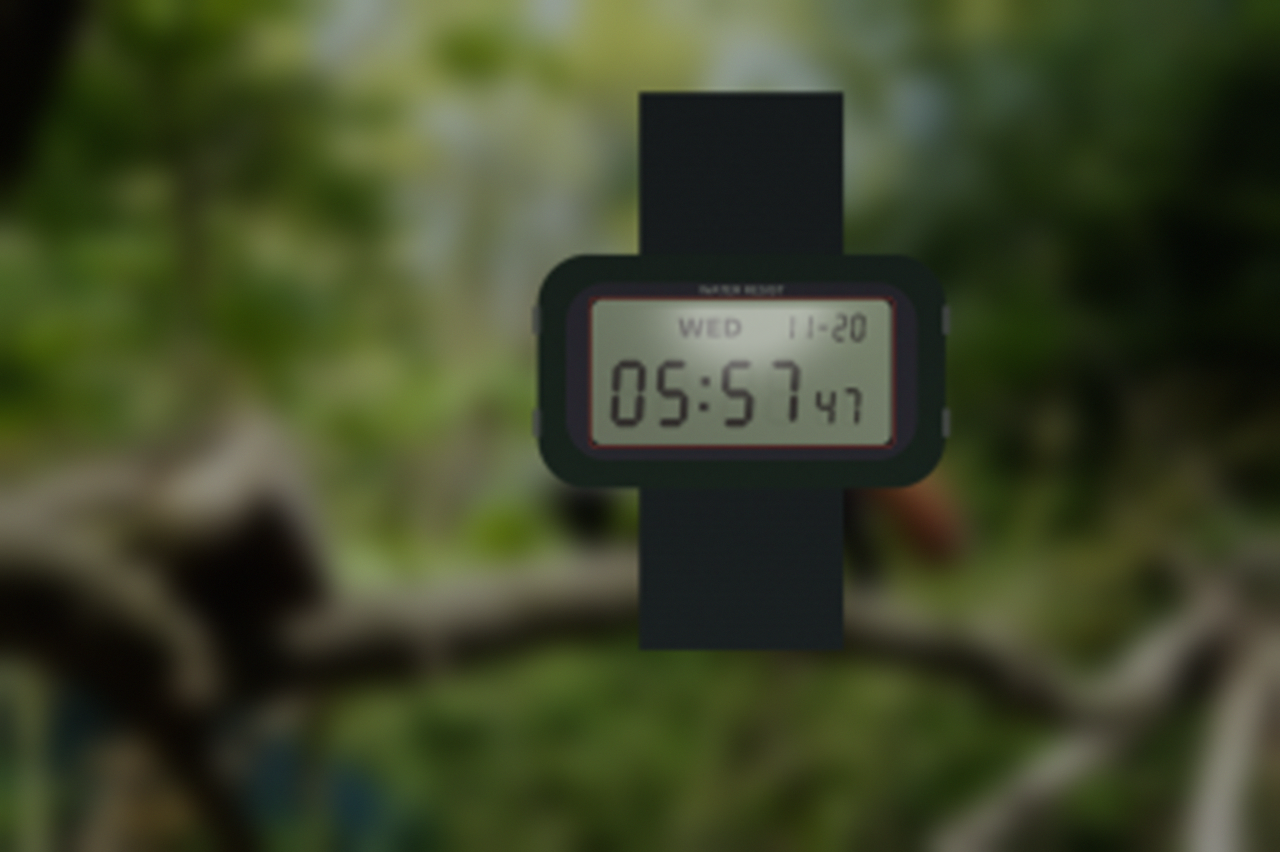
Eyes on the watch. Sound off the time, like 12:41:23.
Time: 5:57:47
